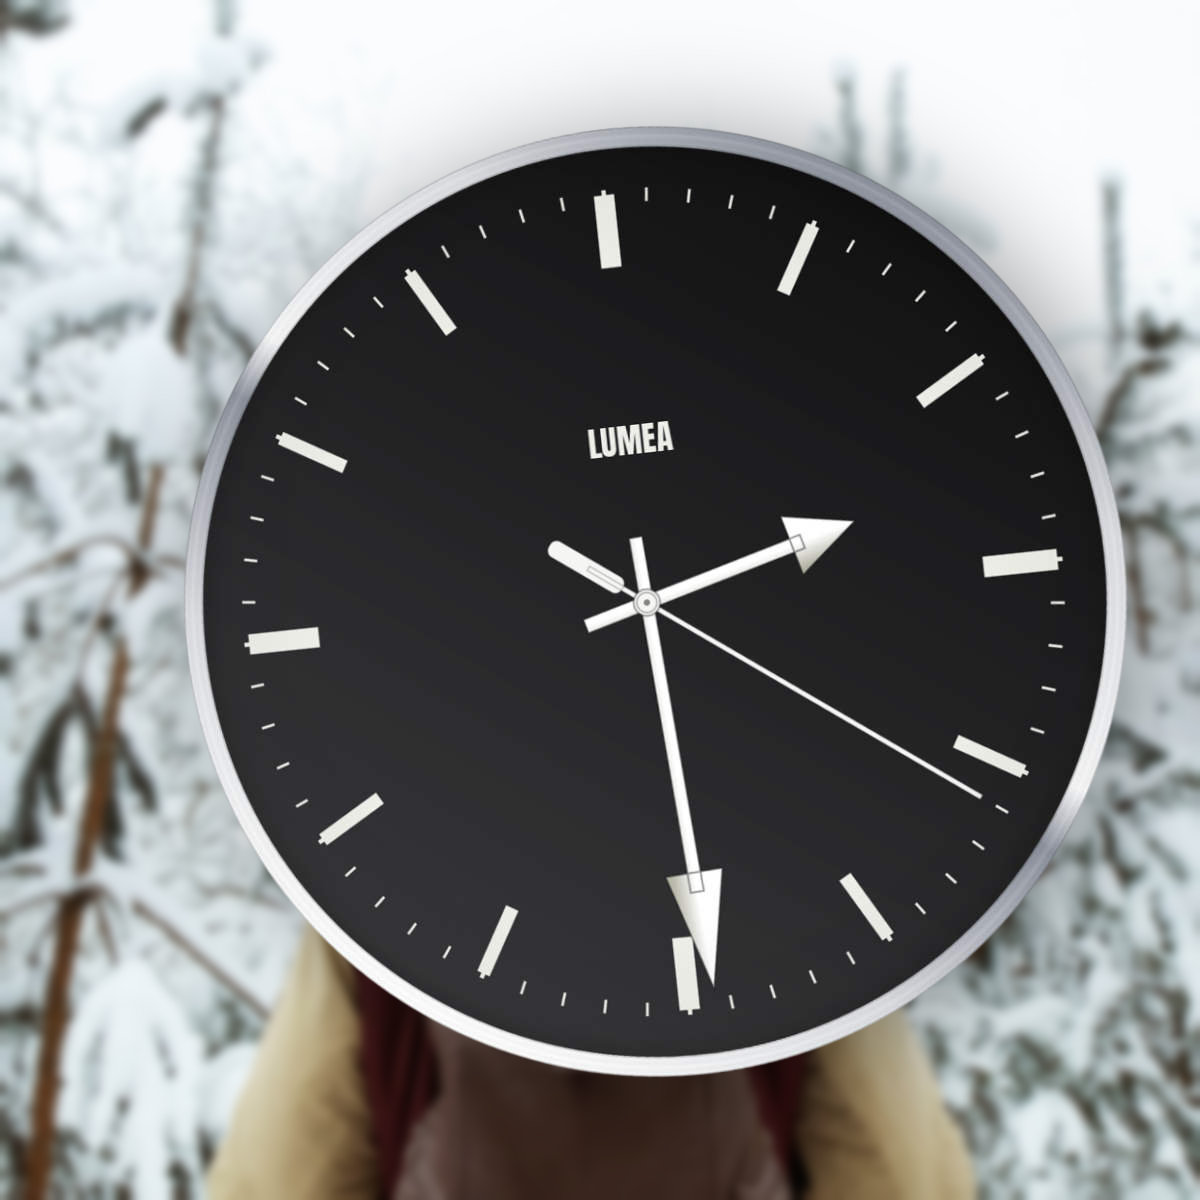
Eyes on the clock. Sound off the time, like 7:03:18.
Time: 2:29:21
